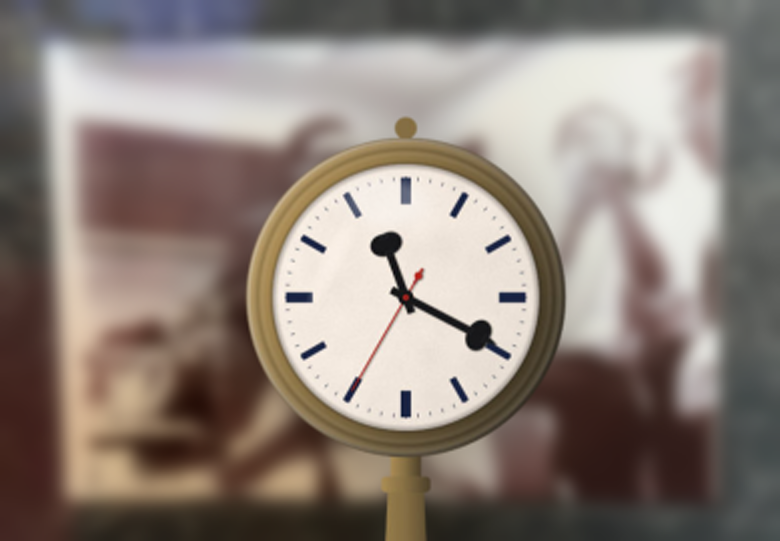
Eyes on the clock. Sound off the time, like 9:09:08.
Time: 11:19:35
